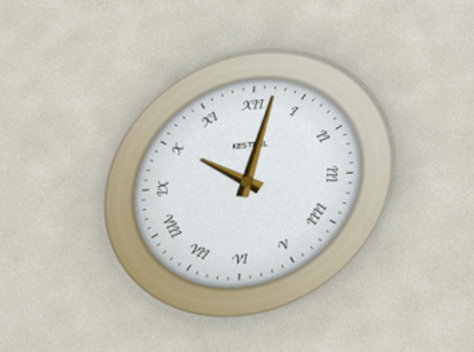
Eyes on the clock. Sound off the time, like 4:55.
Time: 10:02
